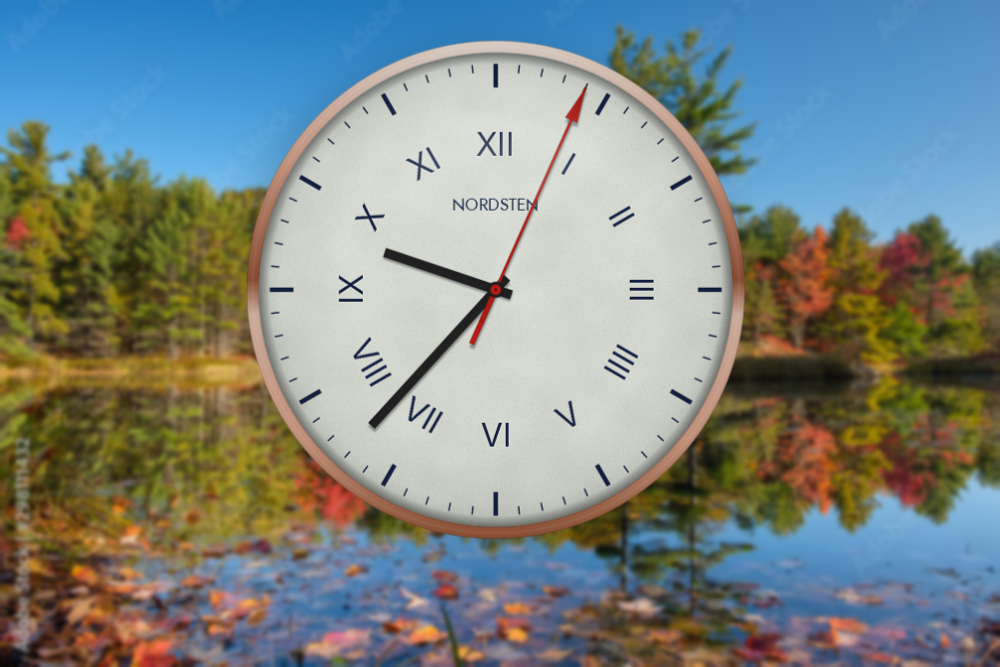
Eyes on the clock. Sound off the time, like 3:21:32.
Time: 9:37:04
